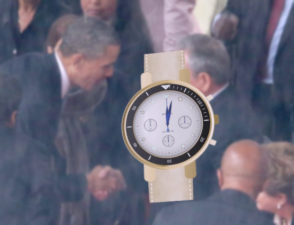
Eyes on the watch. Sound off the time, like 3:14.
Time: 12:02
